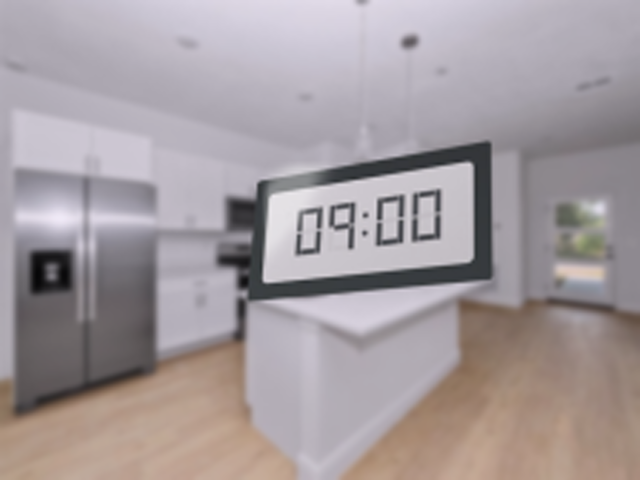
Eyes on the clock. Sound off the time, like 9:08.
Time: 9:00
